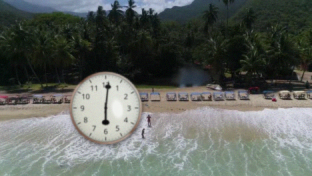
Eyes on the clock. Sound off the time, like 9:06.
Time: 6:01
